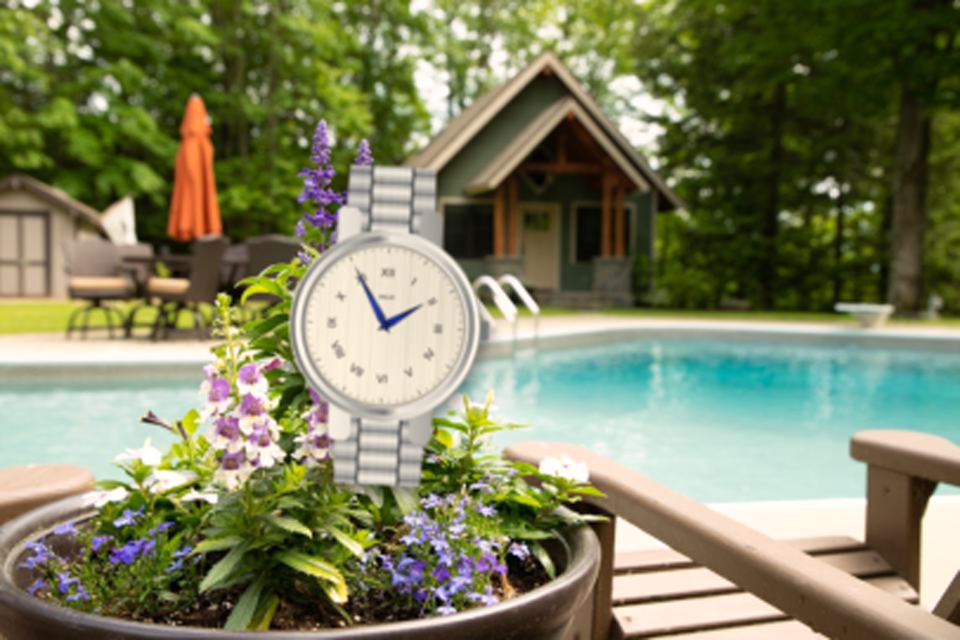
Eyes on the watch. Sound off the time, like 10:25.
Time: 1:55
